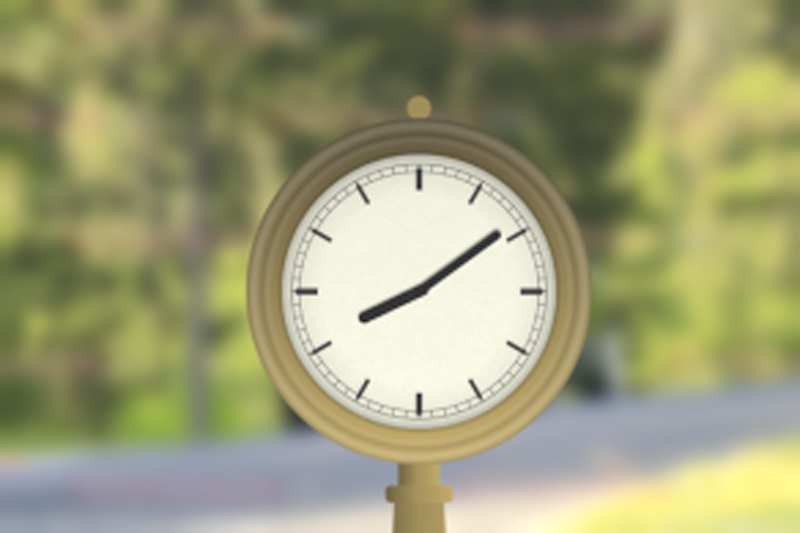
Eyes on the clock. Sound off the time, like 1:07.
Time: 8:09
